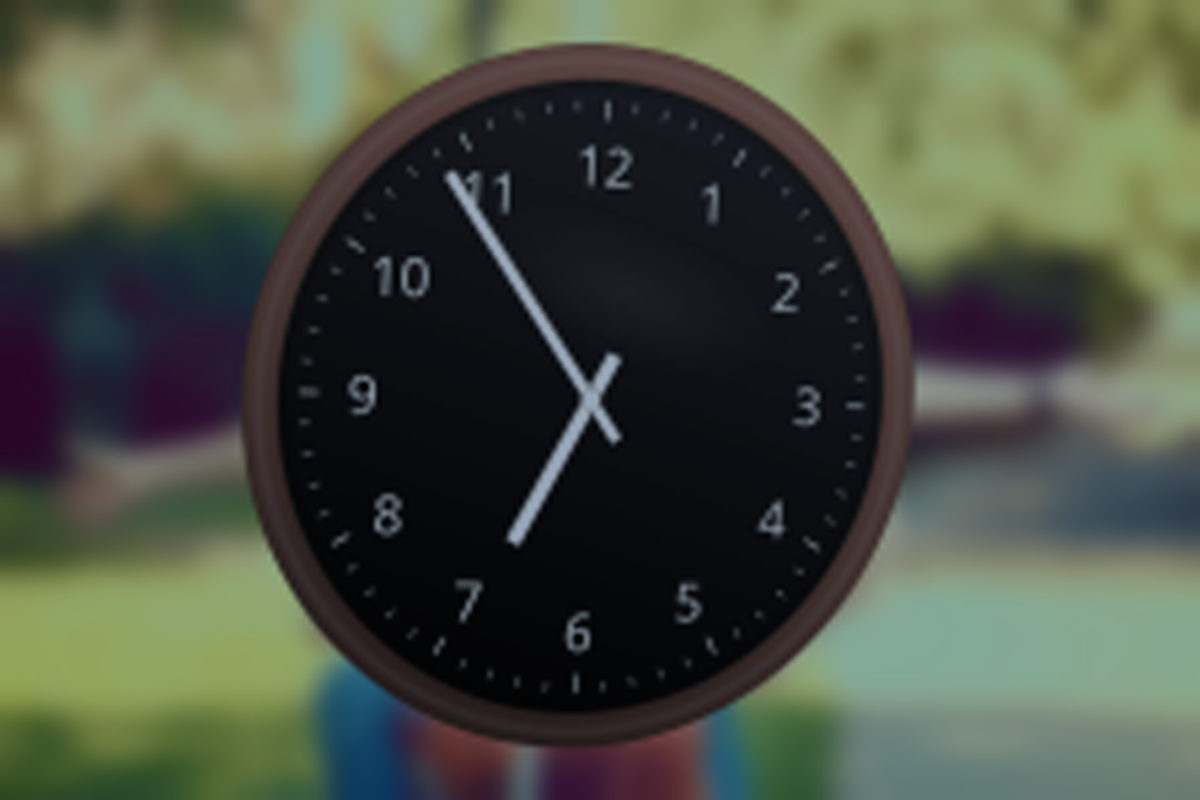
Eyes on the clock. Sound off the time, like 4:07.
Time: 6:54
